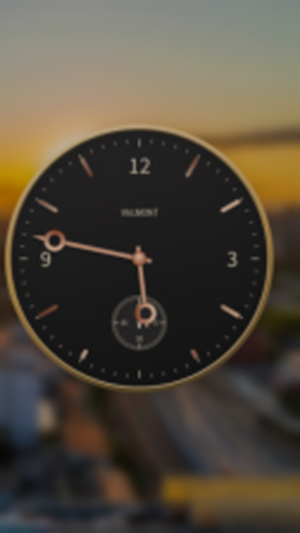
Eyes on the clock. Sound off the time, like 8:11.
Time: 5:47
